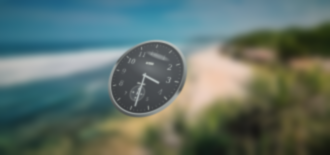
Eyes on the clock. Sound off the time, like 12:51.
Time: 3:29
